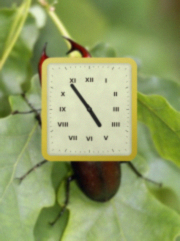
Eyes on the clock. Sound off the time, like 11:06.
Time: 4:54
